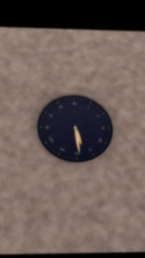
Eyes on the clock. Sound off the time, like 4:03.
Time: 5:29
